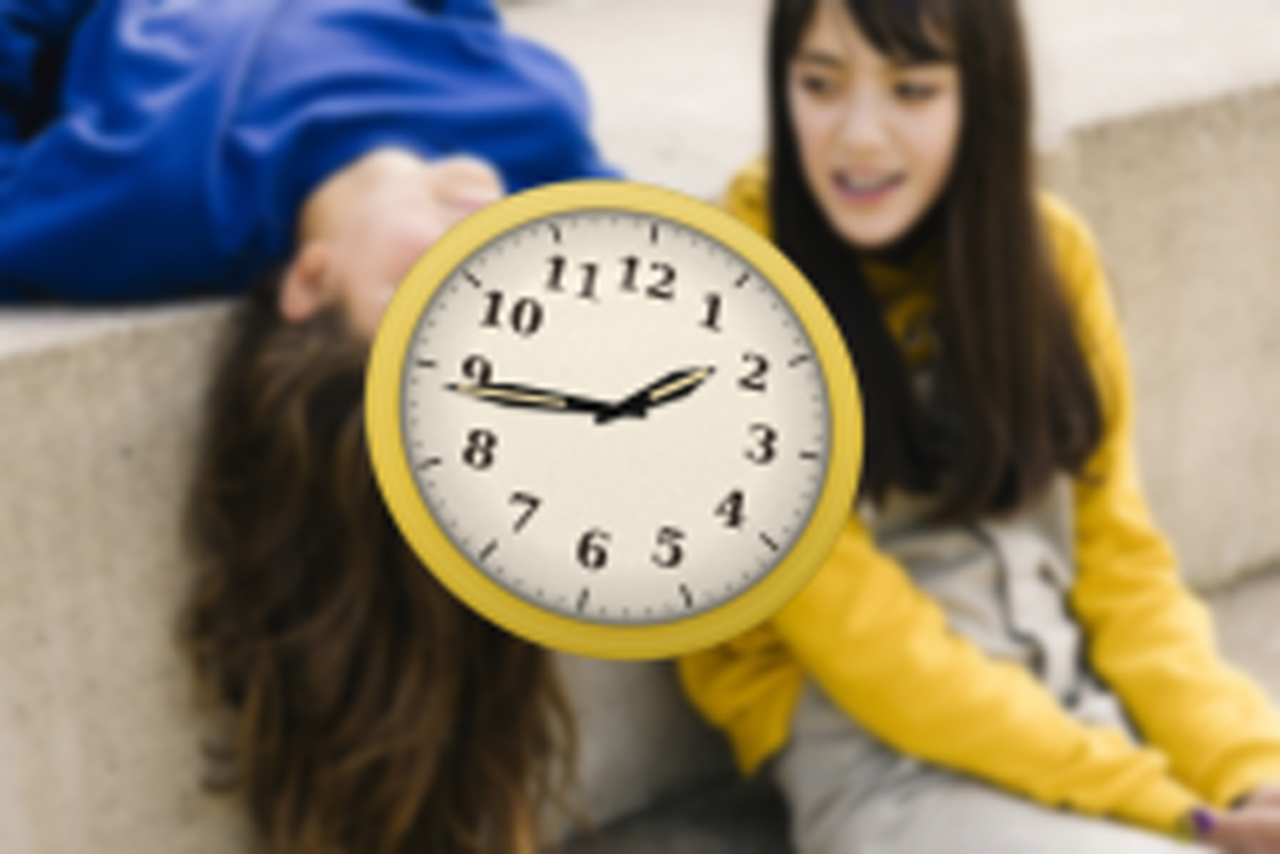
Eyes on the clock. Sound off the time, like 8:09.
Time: 1:44
